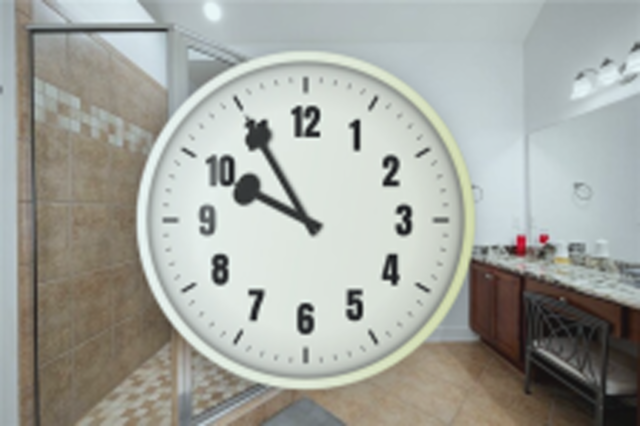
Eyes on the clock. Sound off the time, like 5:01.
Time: 9:55
